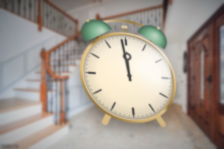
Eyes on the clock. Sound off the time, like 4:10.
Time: 11:59
